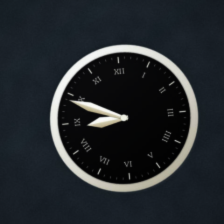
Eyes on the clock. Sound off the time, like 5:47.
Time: 8:49
